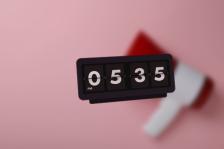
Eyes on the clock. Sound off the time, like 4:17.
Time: 5:35
